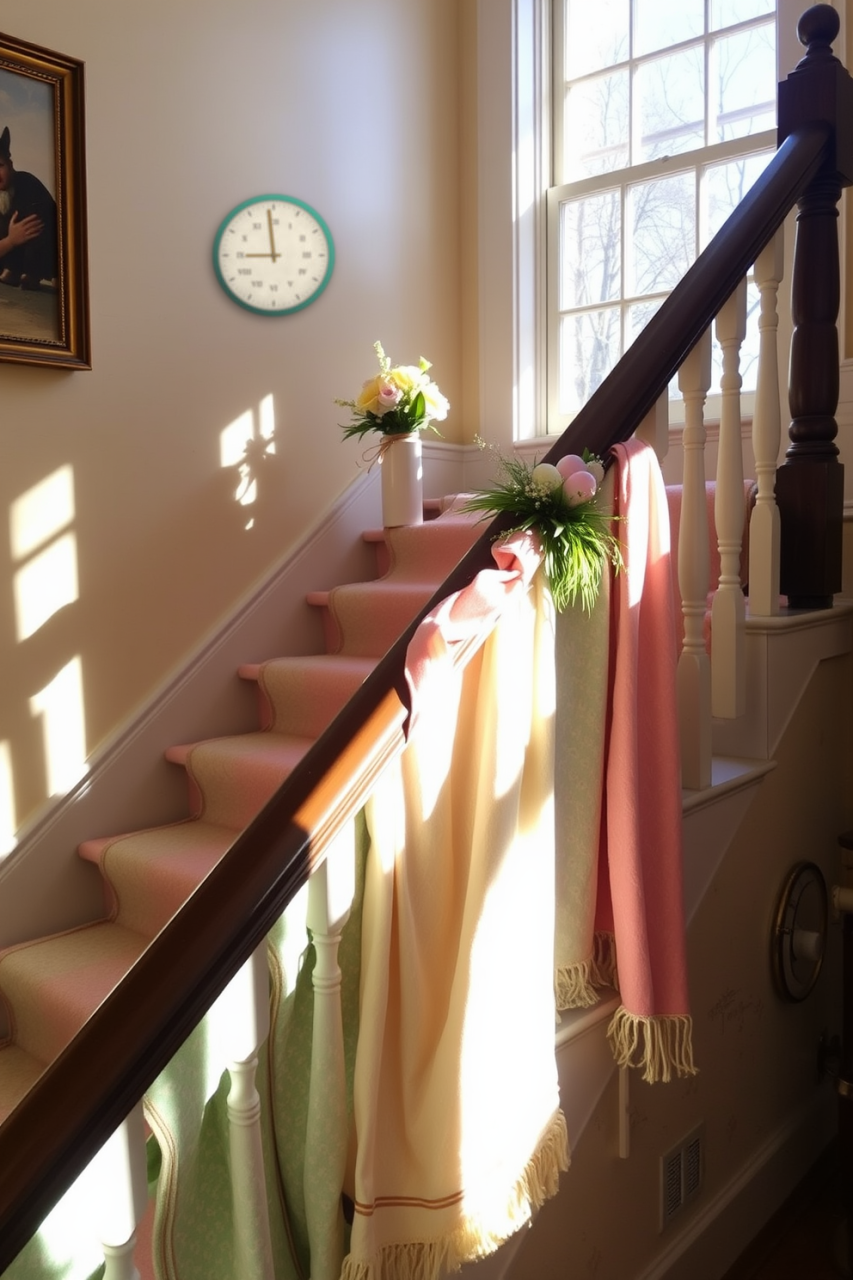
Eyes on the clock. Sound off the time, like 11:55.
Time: 8:59
